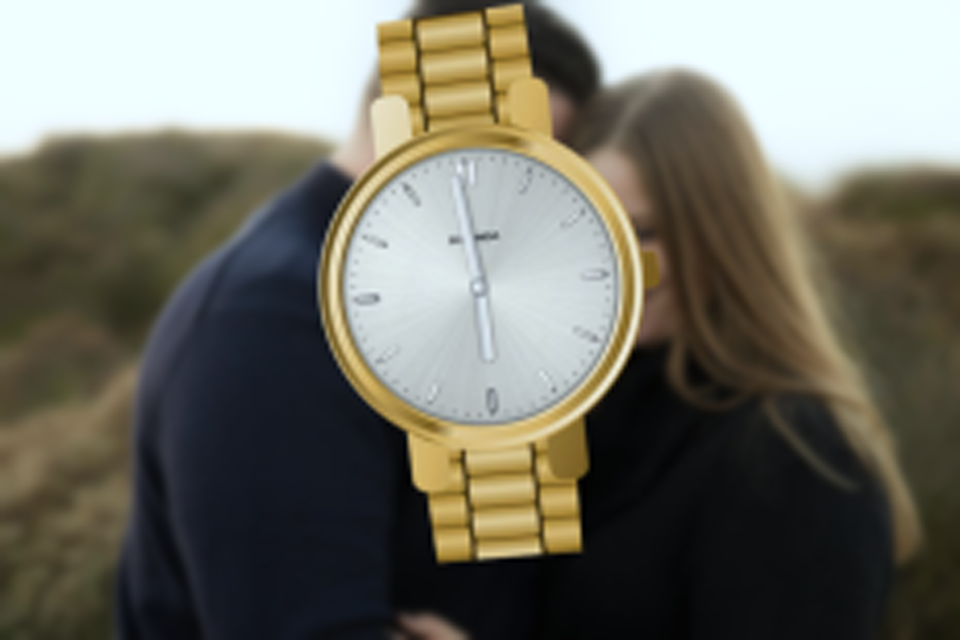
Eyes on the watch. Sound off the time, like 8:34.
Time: 5:59
